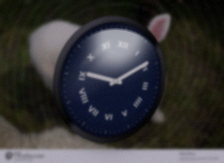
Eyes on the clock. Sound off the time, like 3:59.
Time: 9:09
